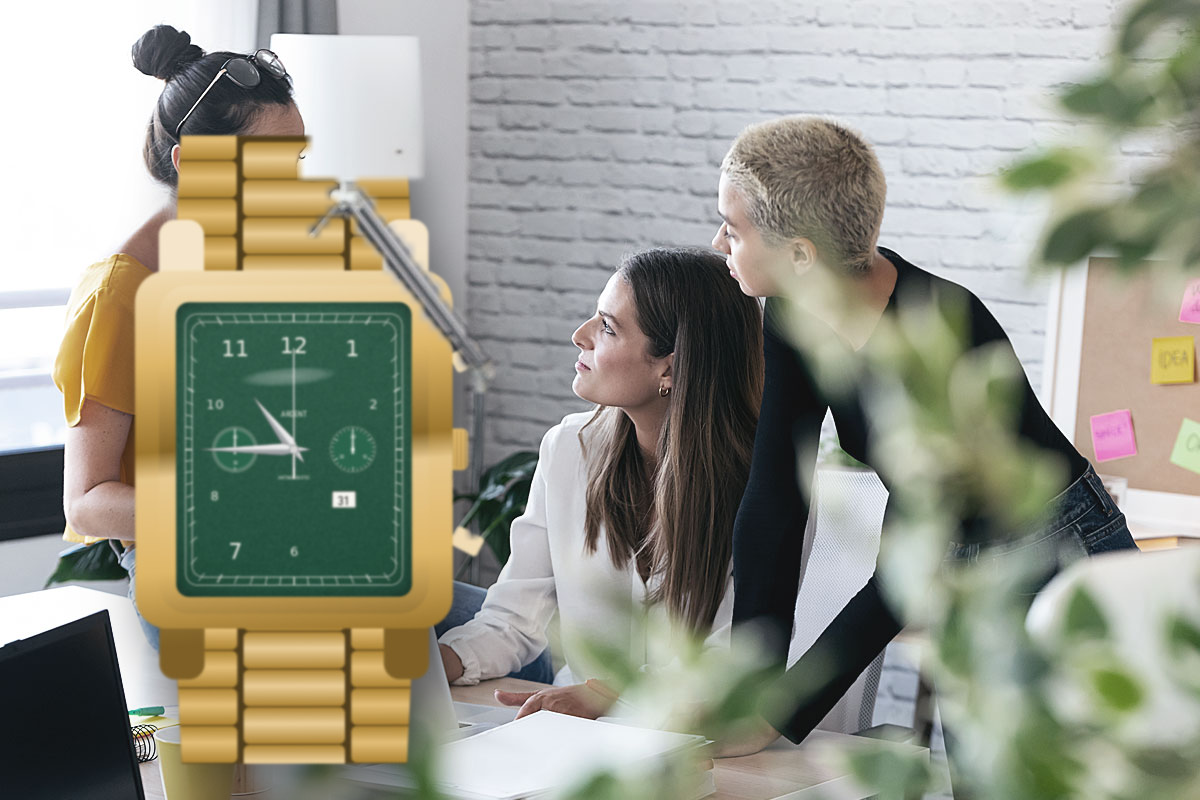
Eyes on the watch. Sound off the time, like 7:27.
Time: 10:45
